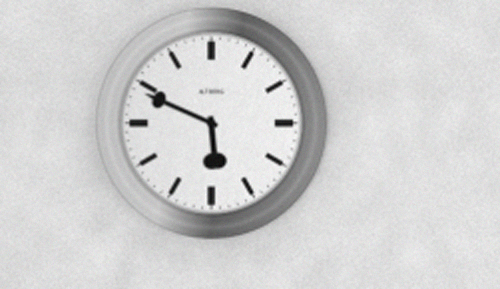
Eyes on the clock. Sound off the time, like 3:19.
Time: 5:49
